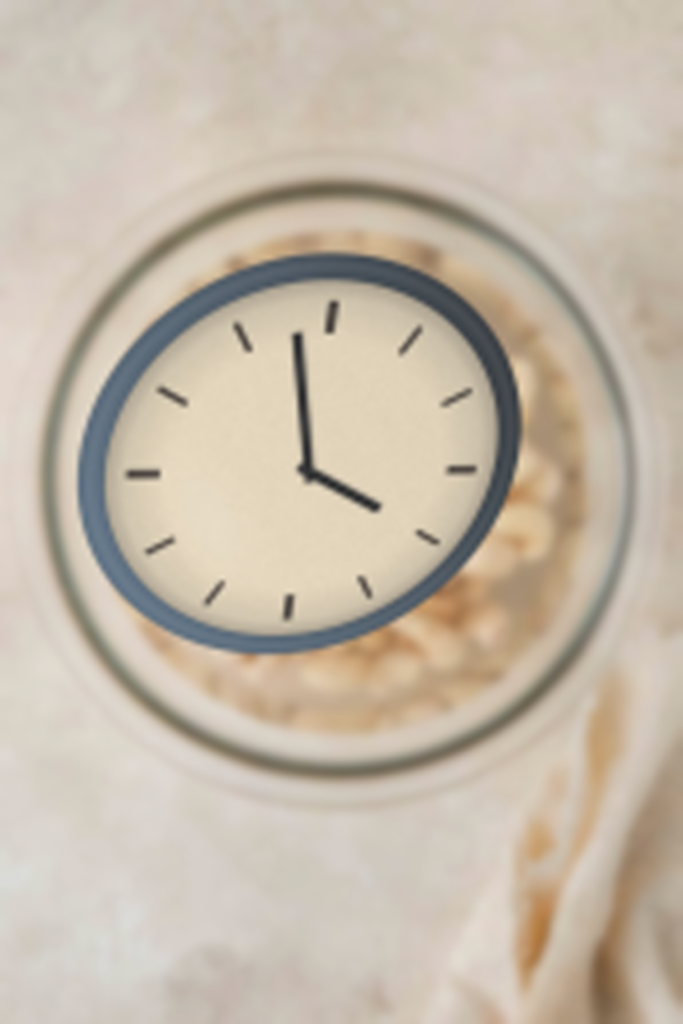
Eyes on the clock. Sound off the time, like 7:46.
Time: 3:58
